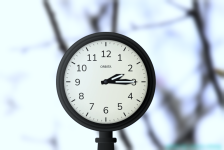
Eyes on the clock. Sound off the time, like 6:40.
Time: 2:15
